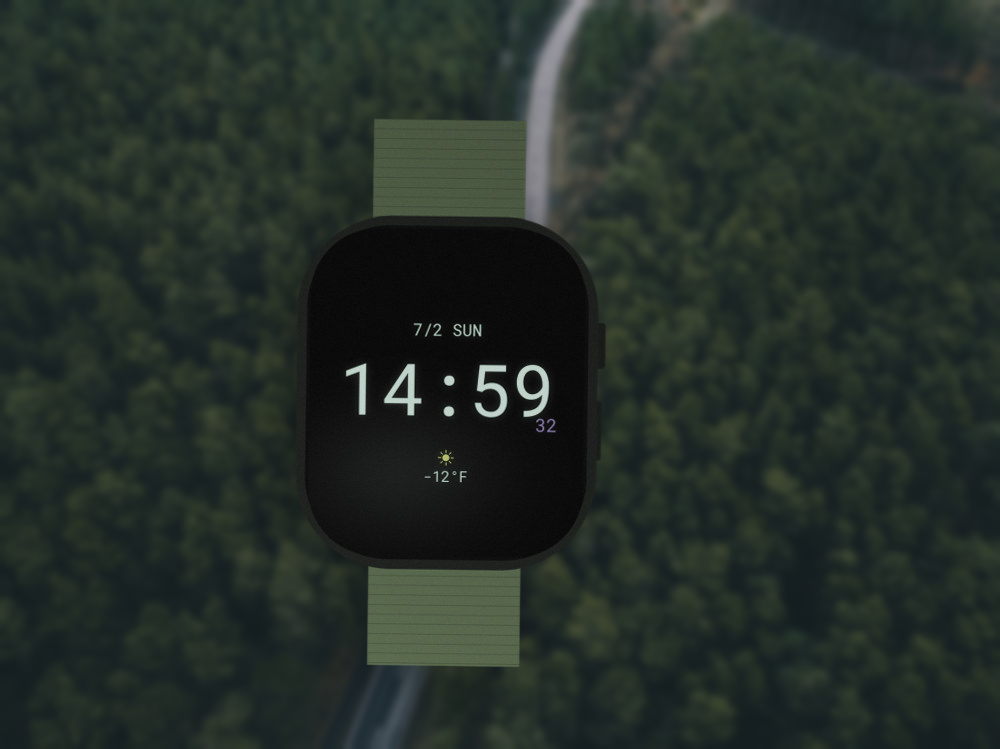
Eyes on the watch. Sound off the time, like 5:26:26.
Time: 14:59:32
